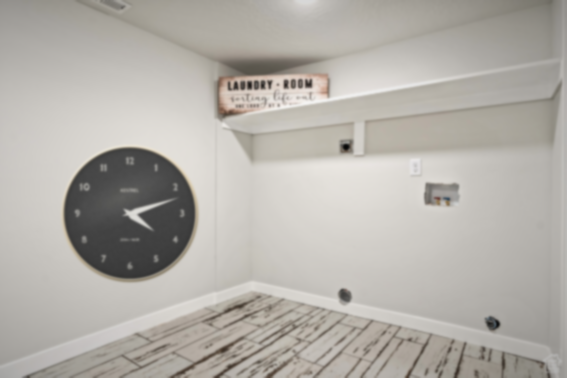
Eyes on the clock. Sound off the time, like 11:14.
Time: 4:12
